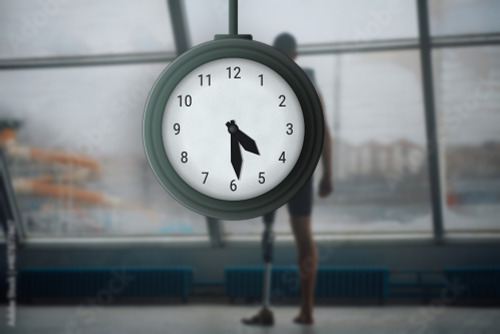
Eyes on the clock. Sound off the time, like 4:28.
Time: 4:29
